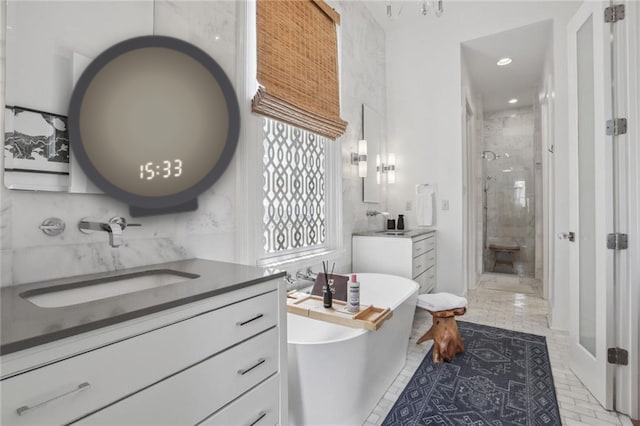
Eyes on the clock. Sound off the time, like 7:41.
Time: 15:33
